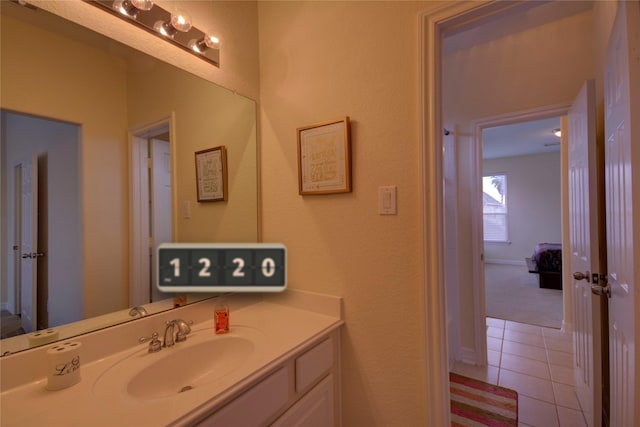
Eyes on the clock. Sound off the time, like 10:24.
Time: 12:20
